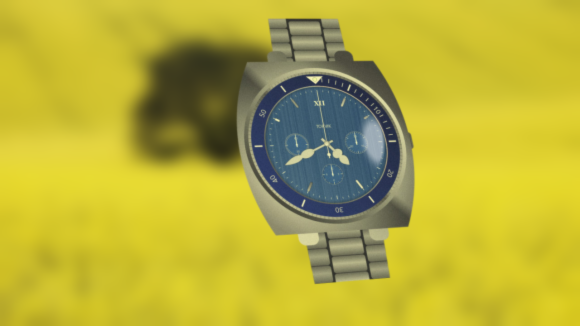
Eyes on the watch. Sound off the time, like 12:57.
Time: 4:41
